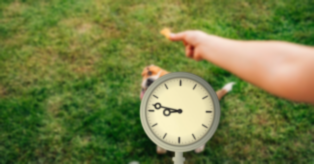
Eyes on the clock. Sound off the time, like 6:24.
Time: 8:47
